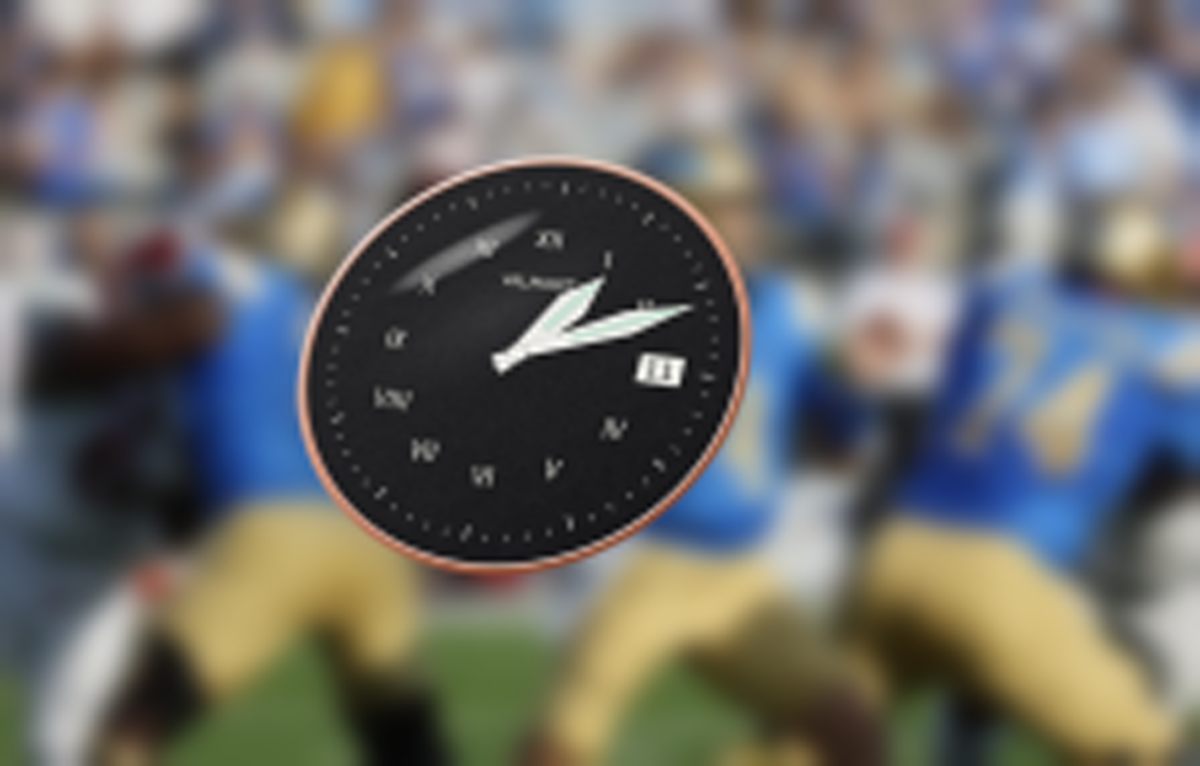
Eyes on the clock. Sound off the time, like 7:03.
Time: 1:11
